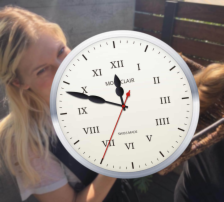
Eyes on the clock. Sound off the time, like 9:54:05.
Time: 11:48:35
